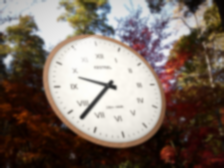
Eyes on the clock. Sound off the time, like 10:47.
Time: 9:38
